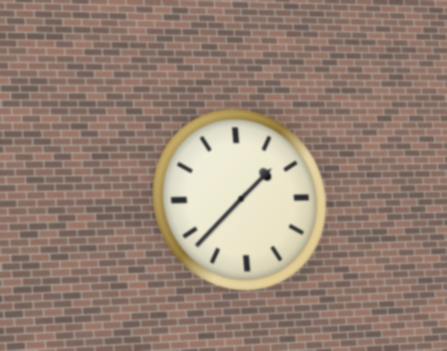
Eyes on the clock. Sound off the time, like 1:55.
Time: 1:38
